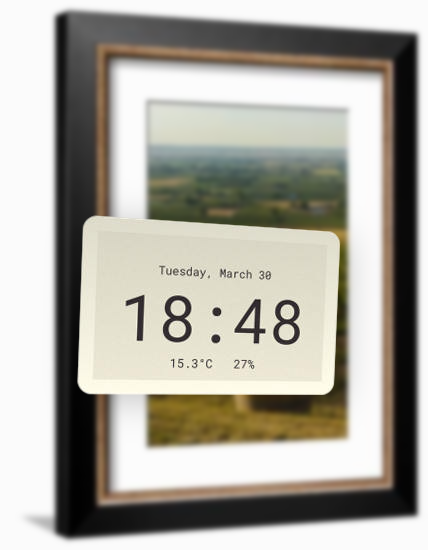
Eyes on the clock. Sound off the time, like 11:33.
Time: 18:48
